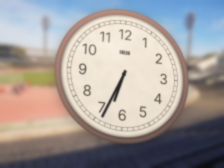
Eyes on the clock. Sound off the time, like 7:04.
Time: 6:34
